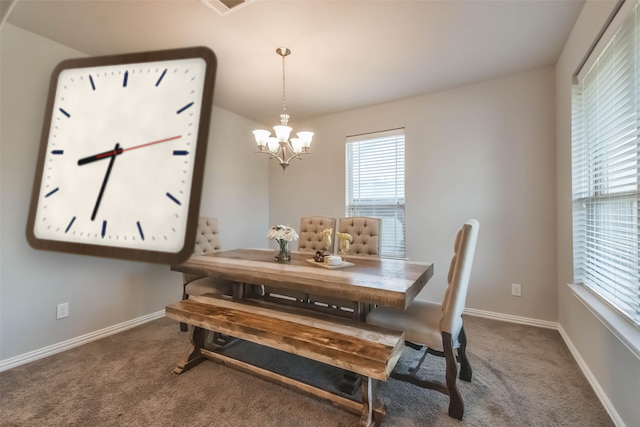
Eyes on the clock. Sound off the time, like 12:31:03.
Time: 8:32:13
